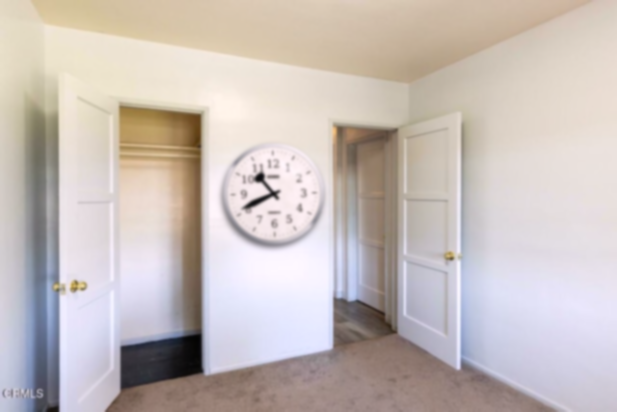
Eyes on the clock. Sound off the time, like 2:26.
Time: 10:41
